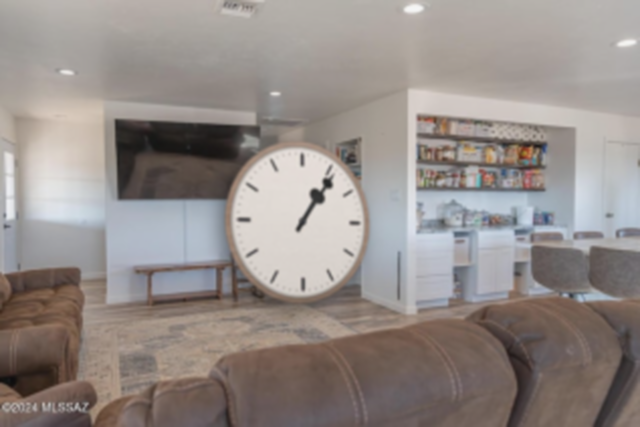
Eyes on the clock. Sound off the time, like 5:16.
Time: 1:06
